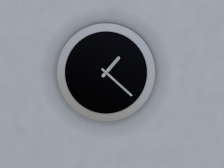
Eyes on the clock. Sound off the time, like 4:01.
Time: 1:22
